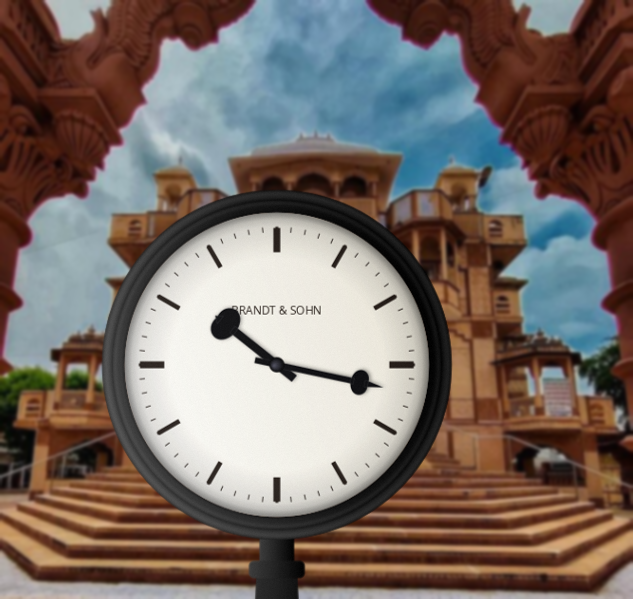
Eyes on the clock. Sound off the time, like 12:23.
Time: 10:17
